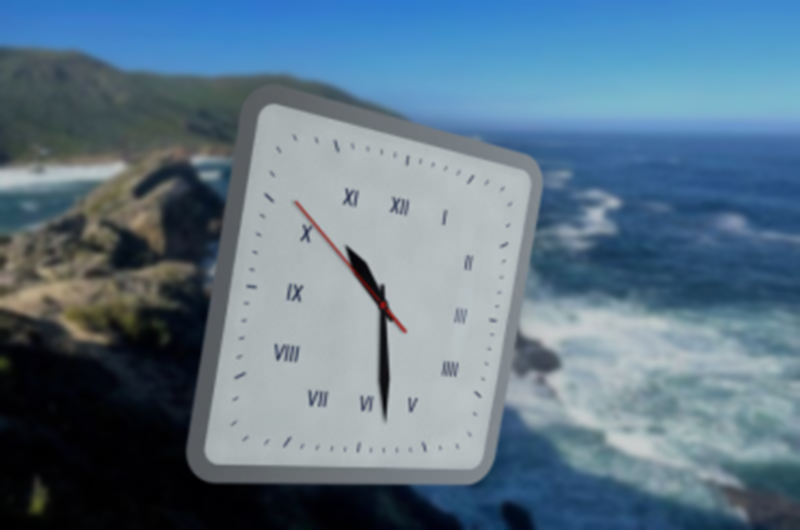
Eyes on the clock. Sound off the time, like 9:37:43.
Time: 10:27:51
